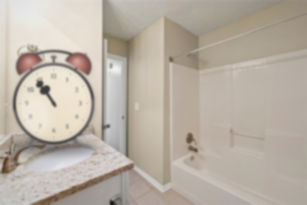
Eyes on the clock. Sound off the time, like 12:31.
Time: 10:54
